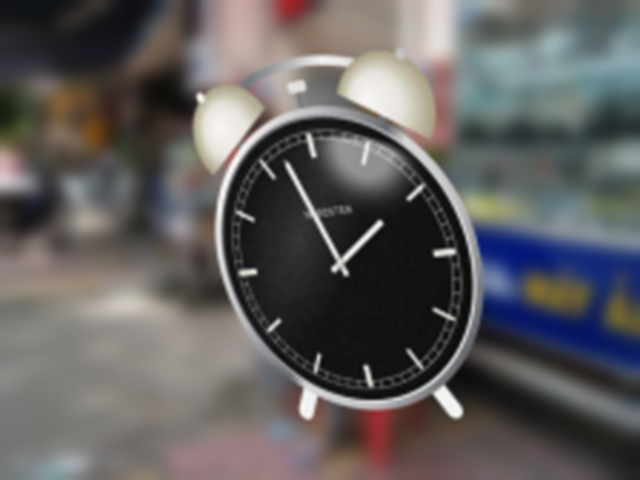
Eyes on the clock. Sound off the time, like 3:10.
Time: 1:57
